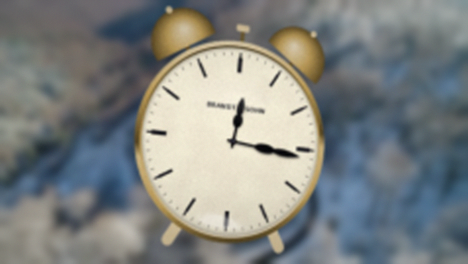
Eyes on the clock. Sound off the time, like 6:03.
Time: 12:16
